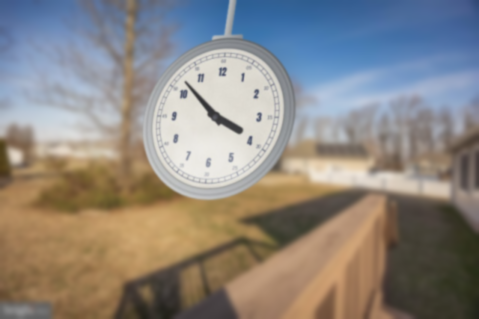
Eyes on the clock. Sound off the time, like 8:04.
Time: 3:52
